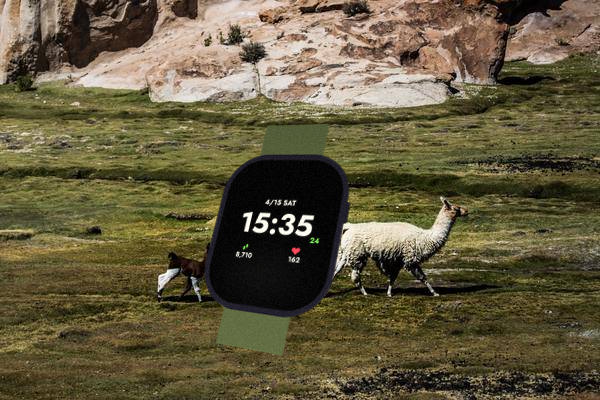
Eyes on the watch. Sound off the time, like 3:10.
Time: 15:35
